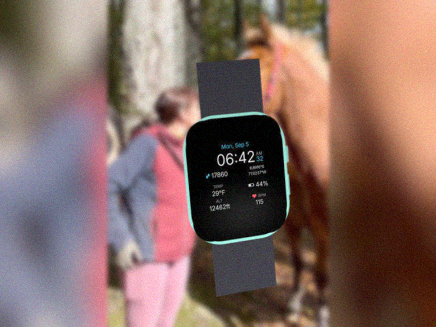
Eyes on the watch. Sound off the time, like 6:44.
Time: 6:42
